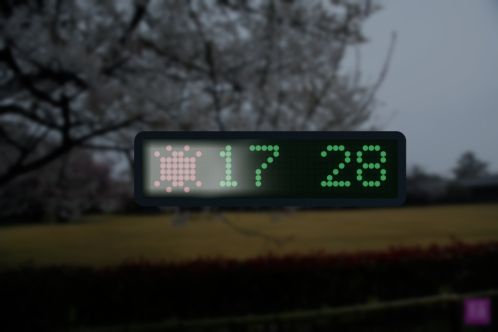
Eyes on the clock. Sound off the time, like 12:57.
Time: 17:28
